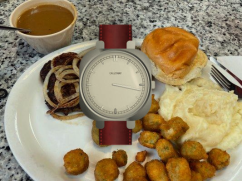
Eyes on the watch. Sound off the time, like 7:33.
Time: 3:17
